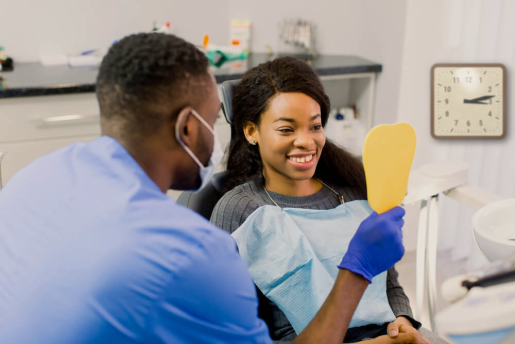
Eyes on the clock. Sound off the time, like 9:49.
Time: 3:13
